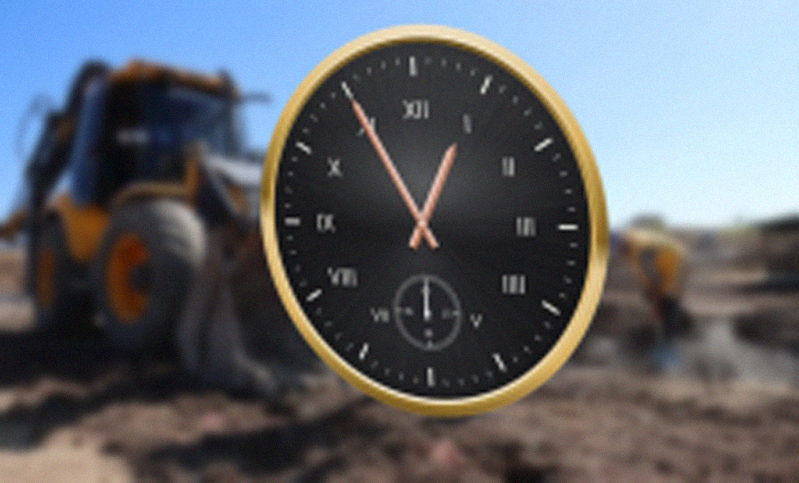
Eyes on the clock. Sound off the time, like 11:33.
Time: 12:55
